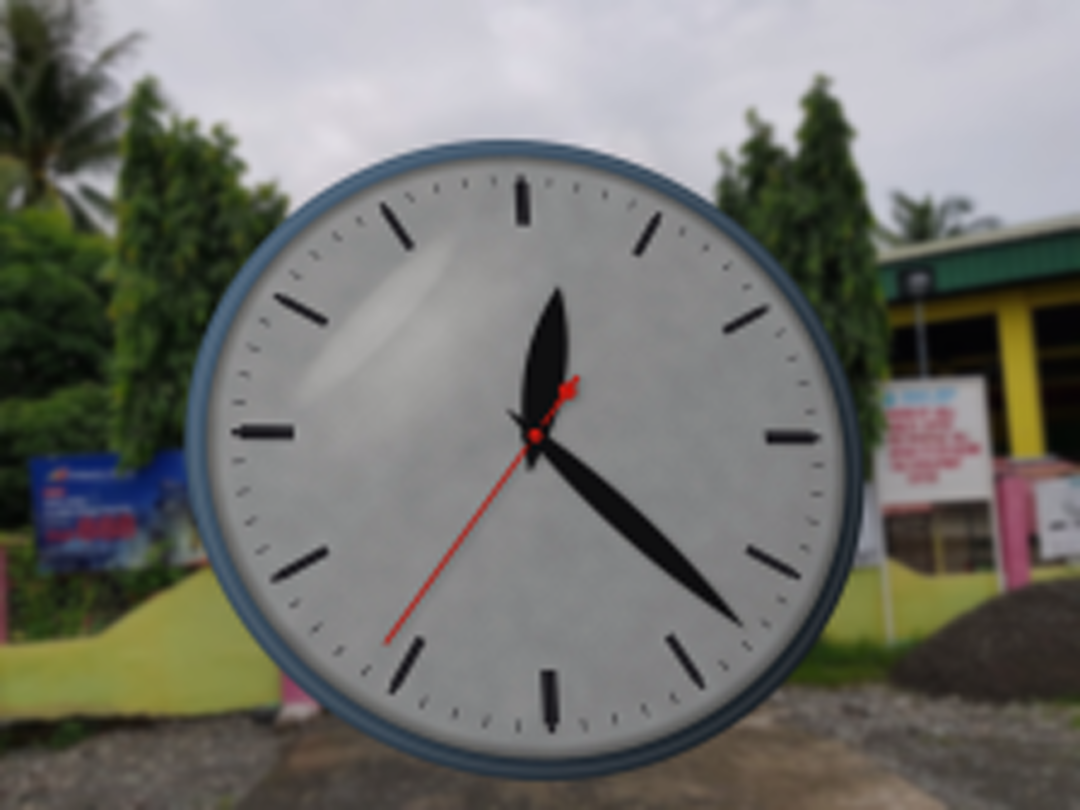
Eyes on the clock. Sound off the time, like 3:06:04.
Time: 12:22:36
